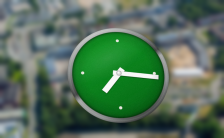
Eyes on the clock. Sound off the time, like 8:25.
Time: 7:16
